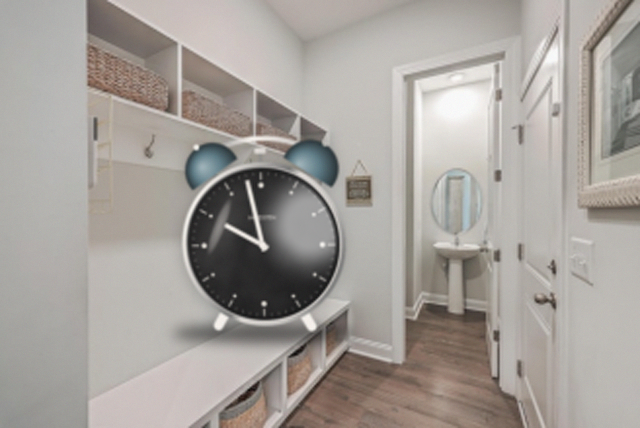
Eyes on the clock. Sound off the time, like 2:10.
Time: 9:58
